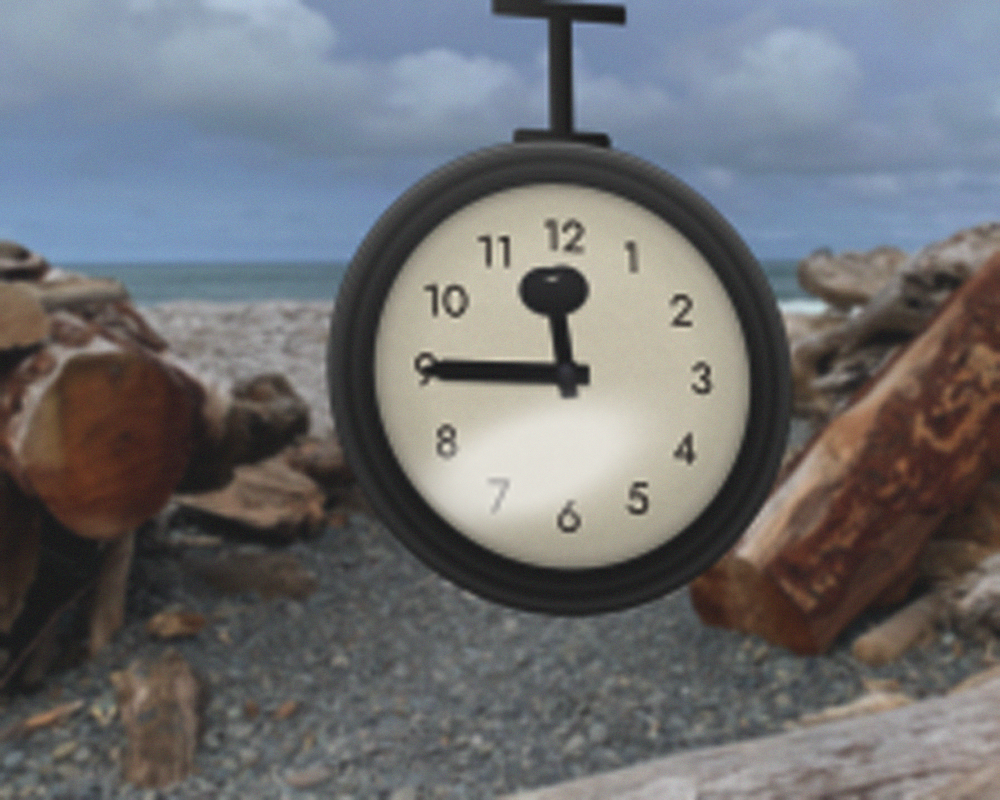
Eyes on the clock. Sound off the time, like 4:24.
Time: 11:45
